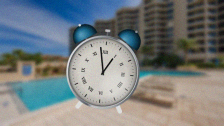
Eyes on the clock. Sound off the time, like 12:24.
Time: 12:58
